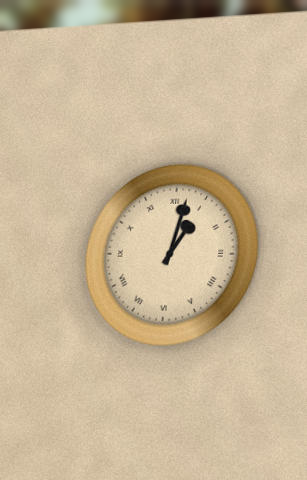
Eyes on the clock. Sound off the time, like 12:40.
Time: 1:02
